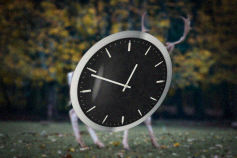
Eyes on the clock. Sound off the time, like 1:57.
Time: 12:49
